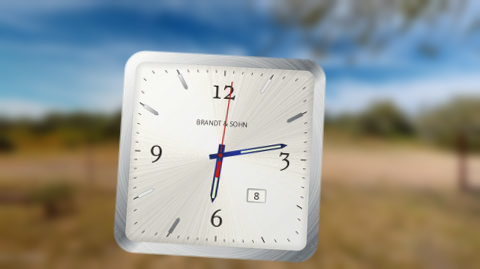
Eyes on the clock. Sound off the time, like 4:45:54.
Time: 6:13:01
